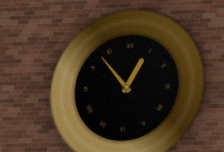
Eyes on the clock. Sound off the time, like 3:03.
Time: 12:53
